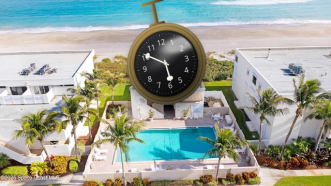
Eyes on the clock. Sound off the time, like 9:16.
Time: 5:51
